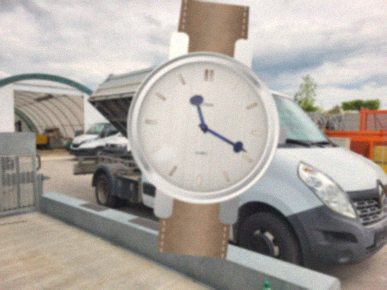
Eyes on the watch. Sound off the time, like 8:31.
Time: 11:19
